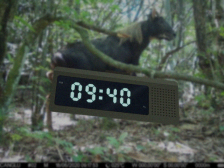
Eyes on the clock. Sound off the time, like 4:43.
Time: 9:40
